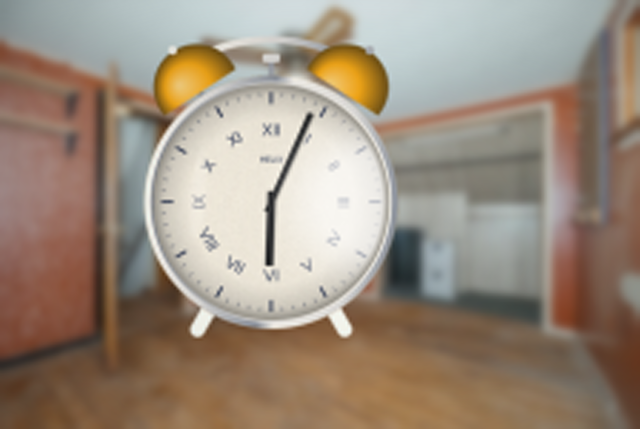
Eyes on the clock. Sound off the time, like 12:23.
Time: 6:04
